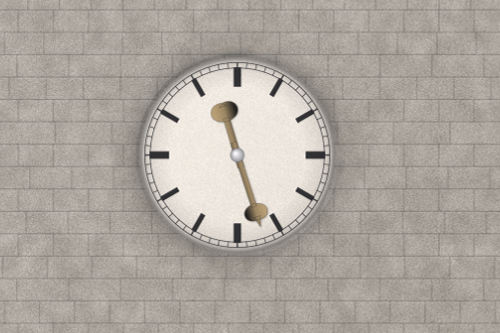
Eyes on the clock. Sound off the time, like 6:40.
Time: 11:27
